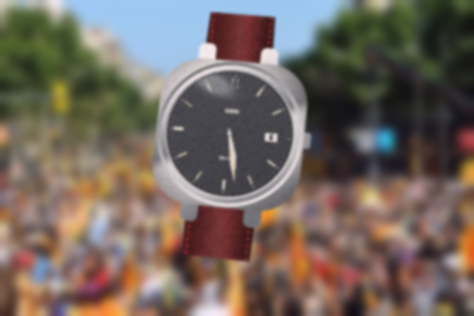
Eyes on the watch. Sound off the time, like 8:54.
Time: 5:28
